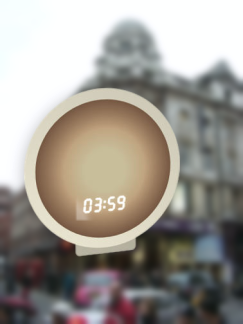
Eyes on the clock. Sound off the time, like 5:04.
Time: 3:59
